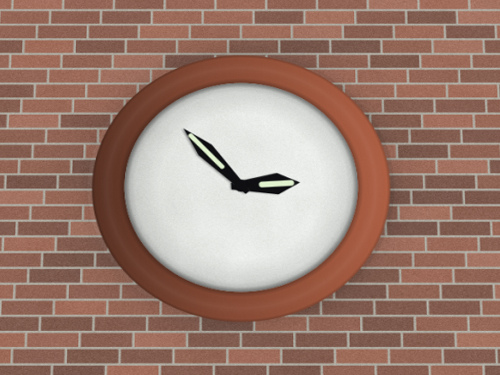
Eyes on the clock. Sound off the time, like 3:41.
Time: 2:53
